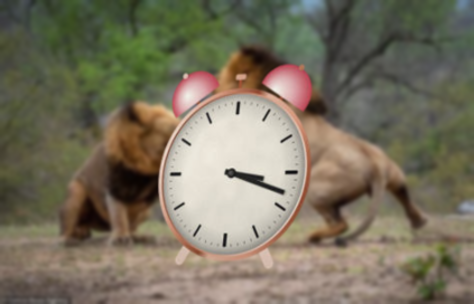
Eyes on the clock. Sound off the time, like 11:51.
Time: 3:18
